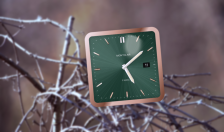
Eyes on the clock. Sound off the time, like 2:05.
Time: 5:09
